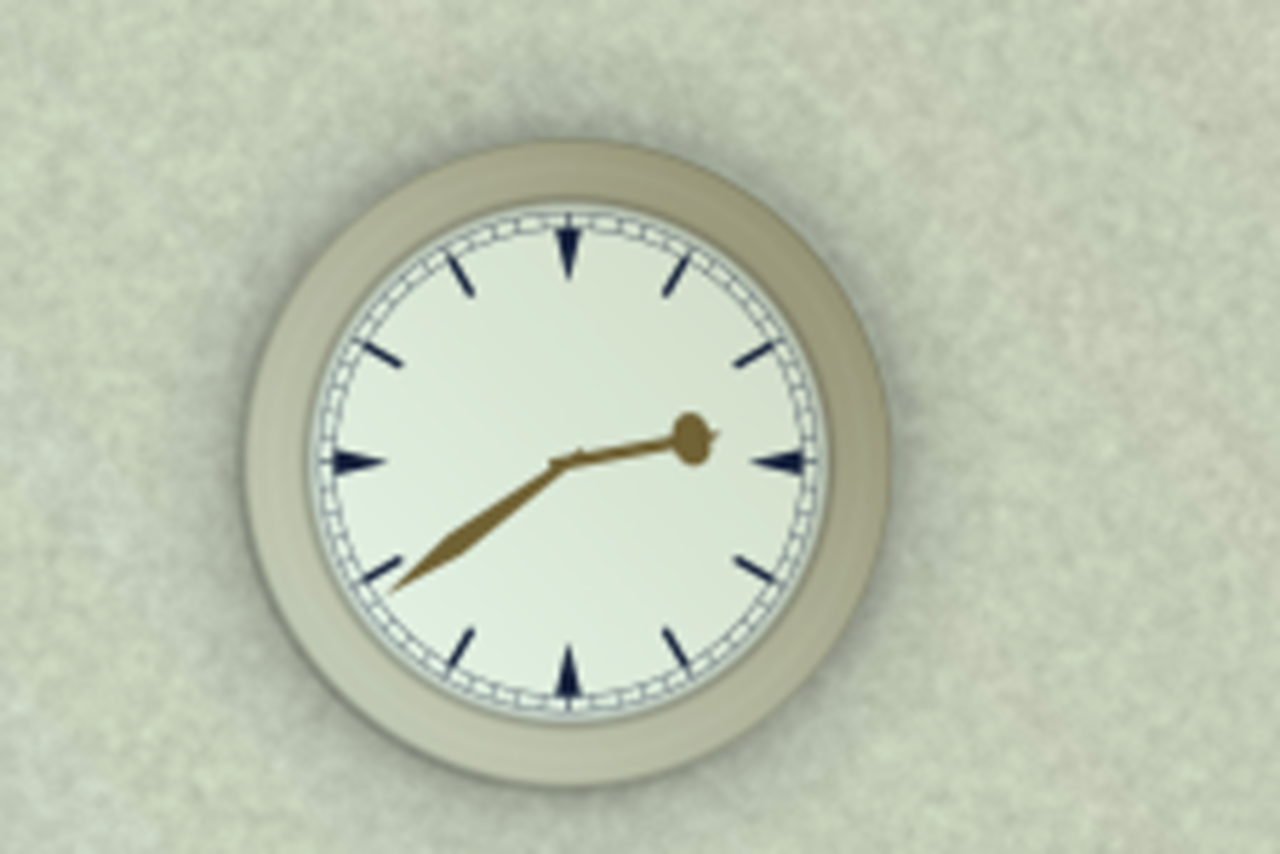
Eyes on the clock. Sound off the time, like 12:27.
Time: 2:39
